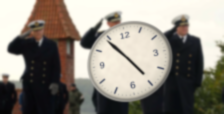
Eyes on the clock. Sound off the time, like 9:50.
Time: 4:54
